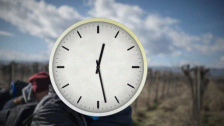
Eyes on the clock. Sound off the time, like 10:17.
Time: 12:28
